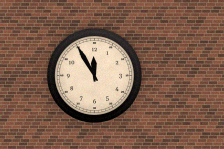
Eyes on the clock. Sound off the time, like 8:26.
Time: 11:55
